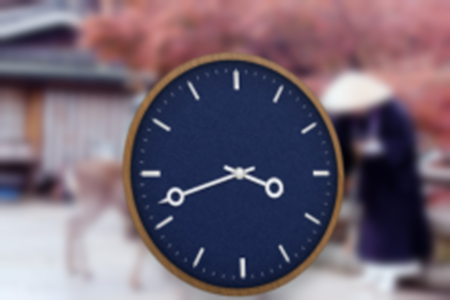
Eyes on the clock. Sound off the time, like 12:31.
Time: 3:42
